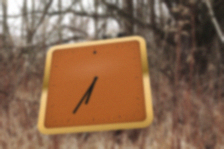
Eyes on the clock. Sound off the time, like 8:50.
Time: 6:35
